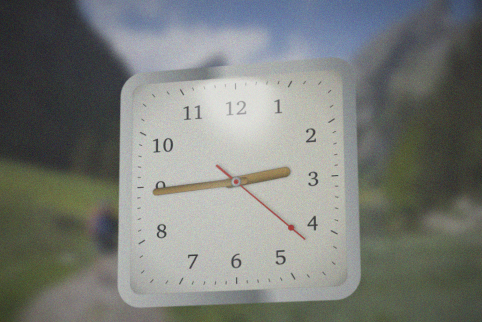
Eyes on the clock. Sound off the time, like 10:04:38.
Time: 2:44:22
